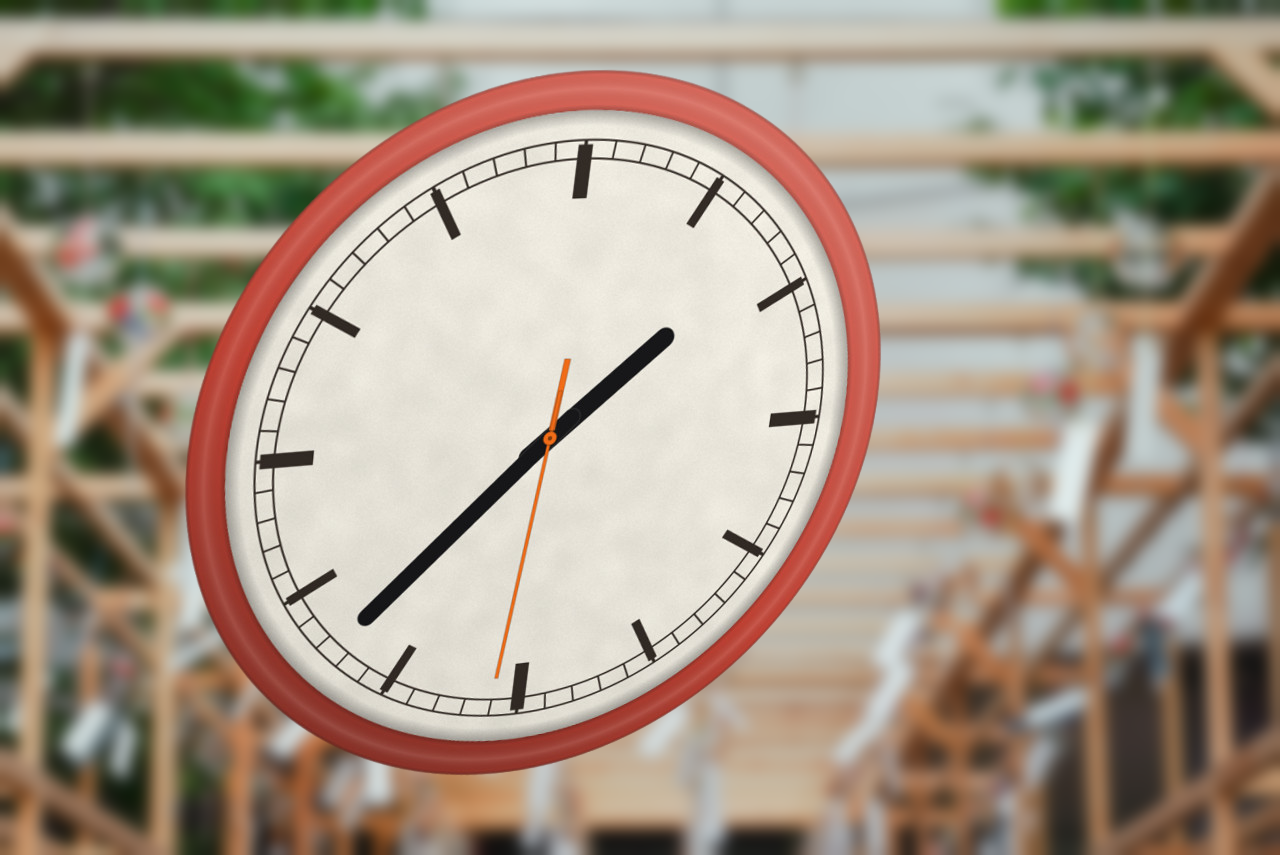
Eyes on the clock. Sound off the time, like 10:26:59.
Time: 1:37:31
